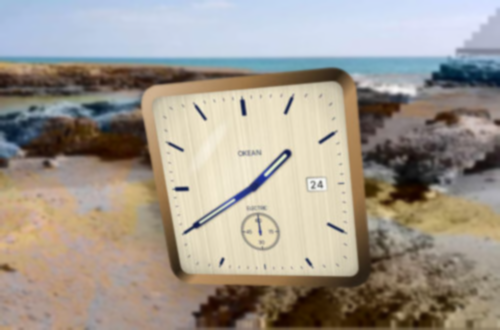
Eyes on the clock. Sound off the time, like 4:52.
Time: 1:40
